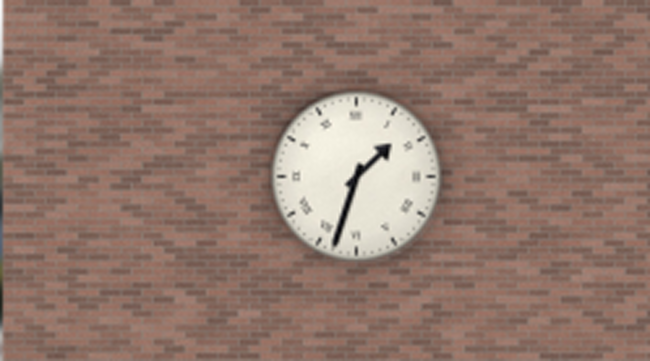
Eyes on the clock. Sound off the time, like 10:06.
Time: 1:33
